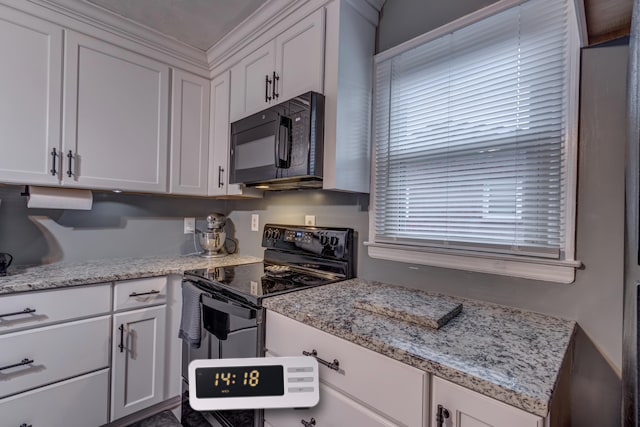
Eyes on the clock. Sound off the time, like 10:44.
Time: 14:18
